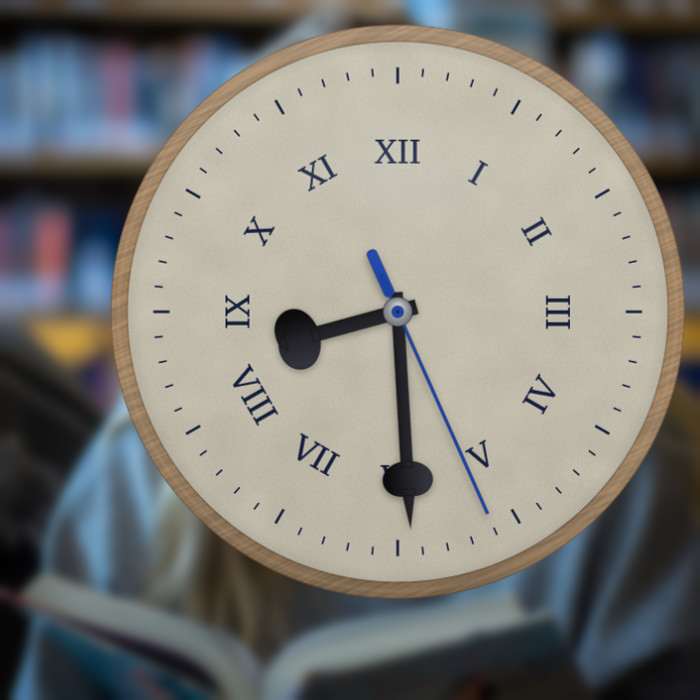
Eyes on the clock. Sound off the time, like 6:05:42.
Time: 8:29:26
